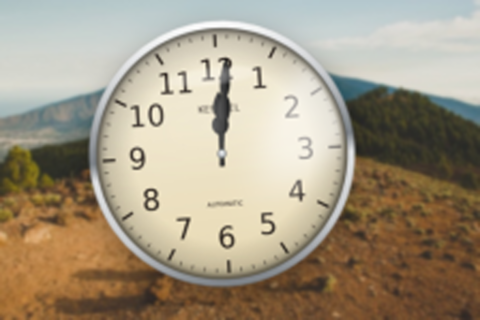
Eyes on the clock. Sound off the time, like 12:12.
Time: 12:01
